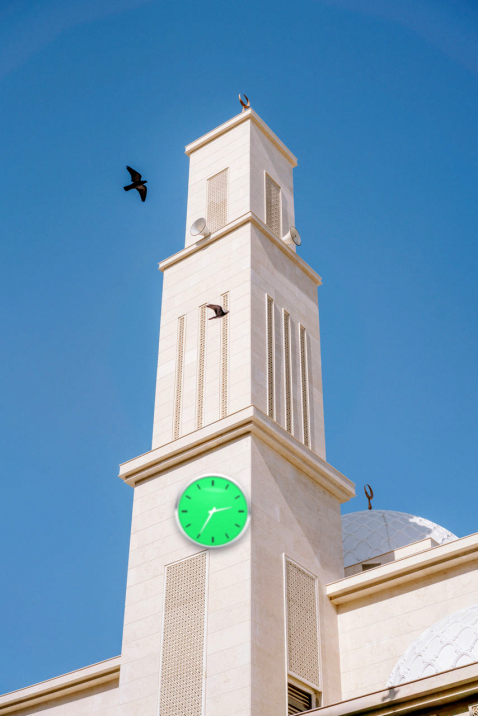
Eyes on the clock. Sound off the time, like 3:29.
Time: 2:35
